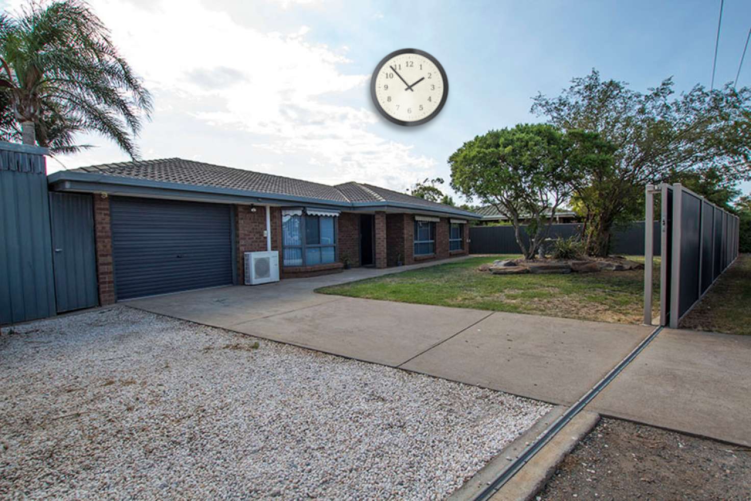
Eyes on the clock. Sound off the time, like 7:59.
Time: 1:53
